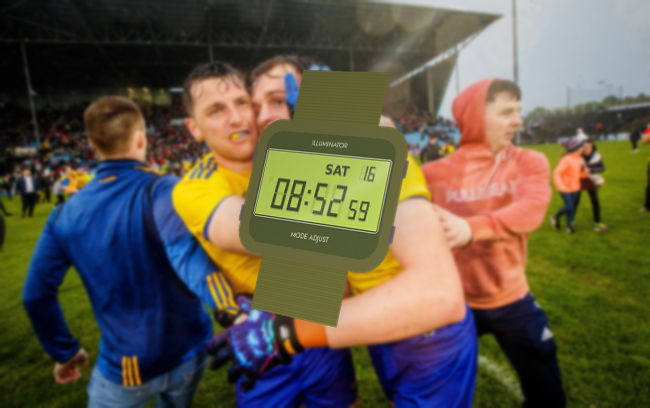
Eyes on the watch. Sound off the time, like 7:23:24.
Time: 8:52:59
